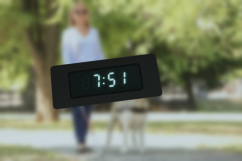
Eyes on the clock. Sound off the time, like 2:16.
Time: 7:51
